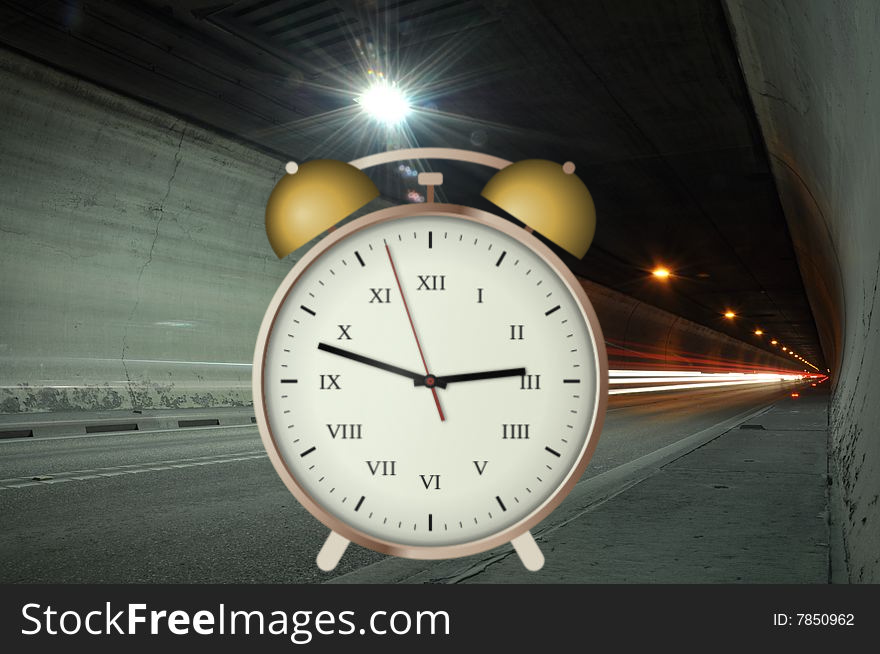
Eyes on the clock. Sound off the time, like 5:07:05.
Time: 2:47:57
